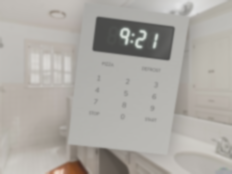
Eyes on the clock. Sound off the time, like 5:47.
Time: 9:21
